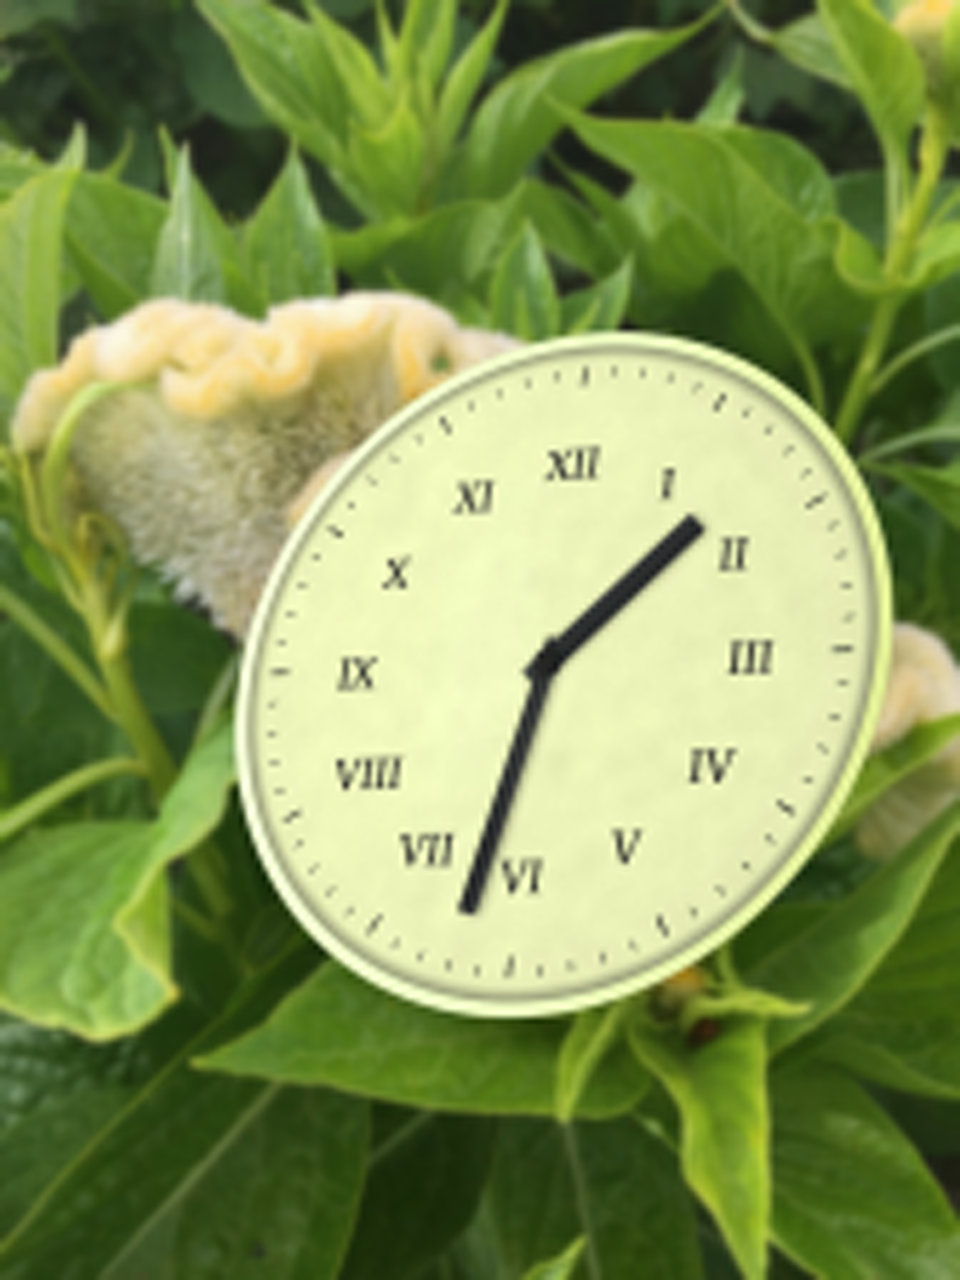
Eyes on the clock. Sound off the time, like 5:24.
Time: 1:32
